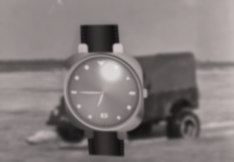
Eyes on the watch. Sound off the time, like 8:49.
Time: 6:45
